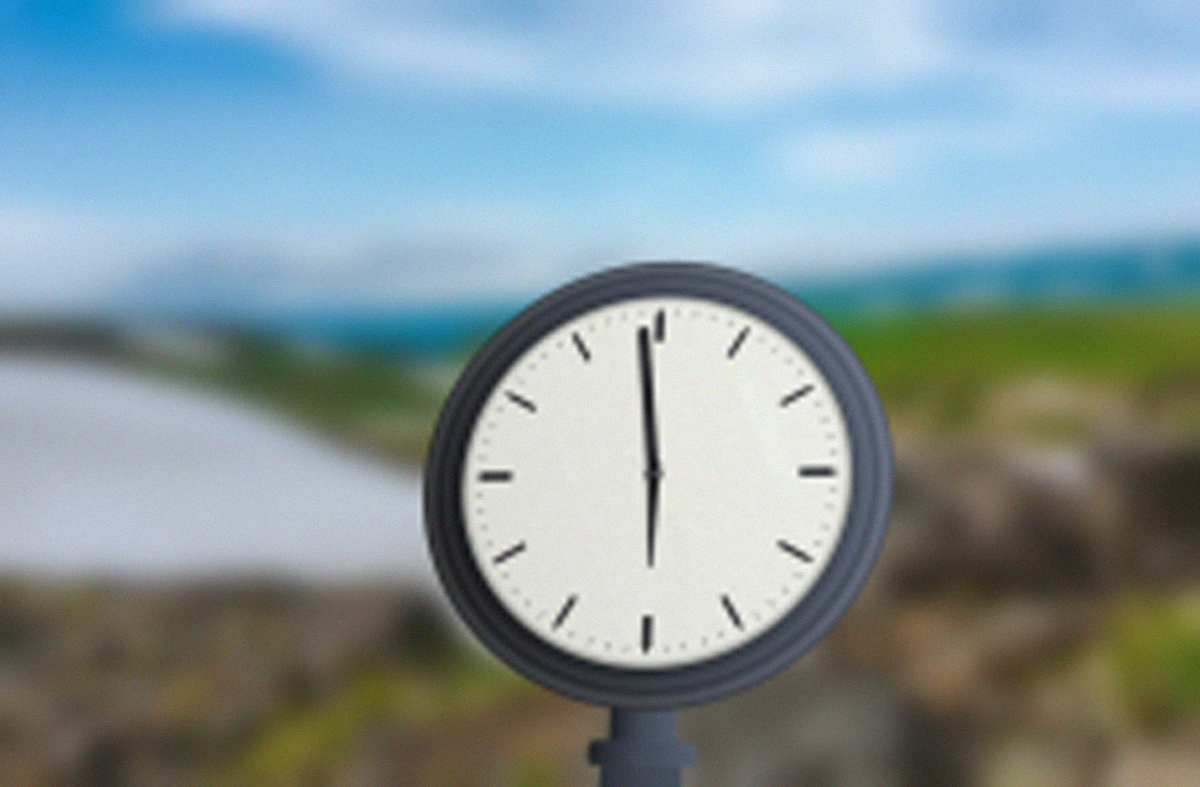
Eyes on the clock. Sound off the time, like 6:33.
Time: 5:59
